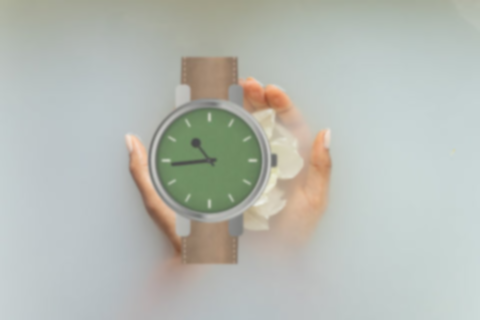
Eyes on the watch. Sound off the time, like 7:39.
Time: 10:44
